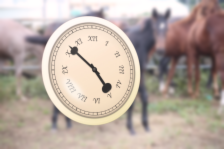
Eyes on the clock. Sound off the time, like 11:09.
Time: 4:52
